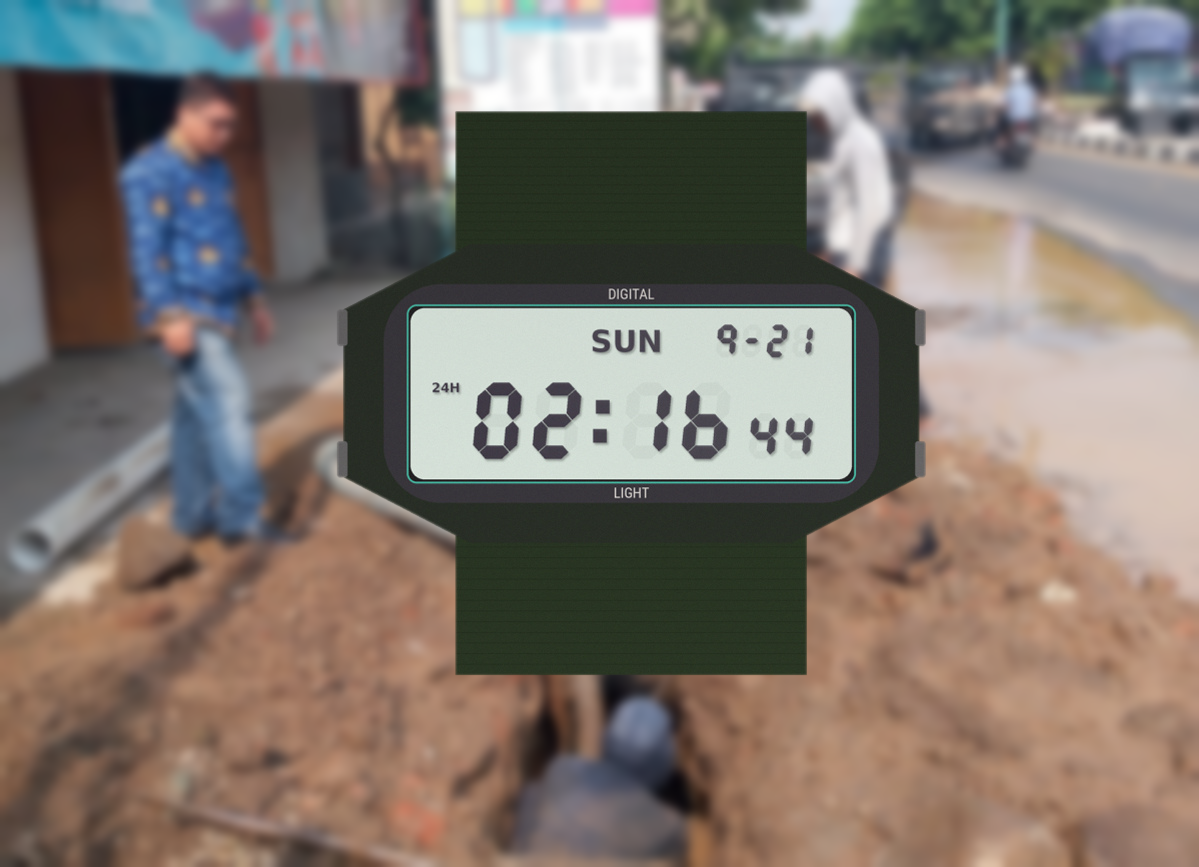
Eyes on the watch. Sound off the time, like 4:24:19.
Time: 2:16:44
